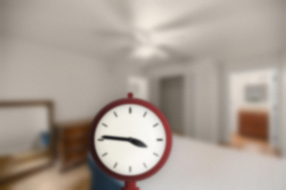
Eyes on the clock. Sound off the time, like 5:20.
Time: 3:46
